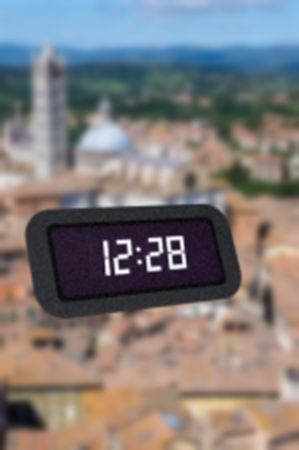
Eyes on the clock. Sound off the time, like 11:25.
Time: 12:28
